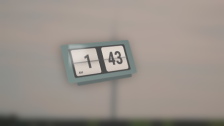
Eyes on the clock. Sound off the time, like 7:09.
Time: 1:43
